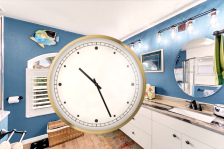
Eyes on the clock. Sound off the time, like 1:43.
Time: 10:26
